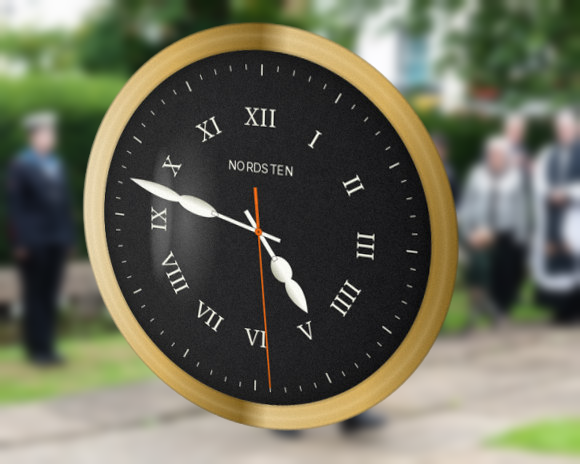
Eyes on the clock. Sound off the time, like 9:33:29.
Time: 4:47:29
